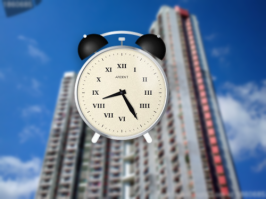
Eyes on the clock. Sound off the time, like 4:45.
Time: 8:25
